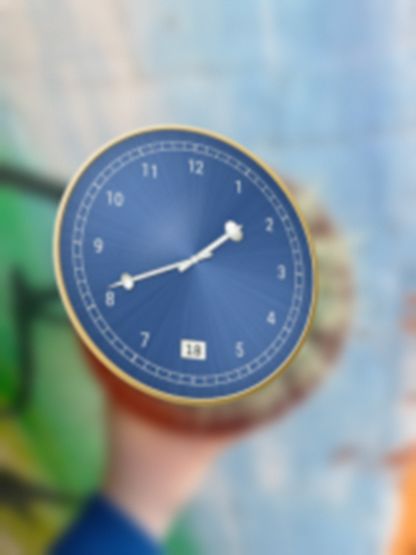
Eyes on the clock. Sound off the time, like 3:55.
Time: 1:41
